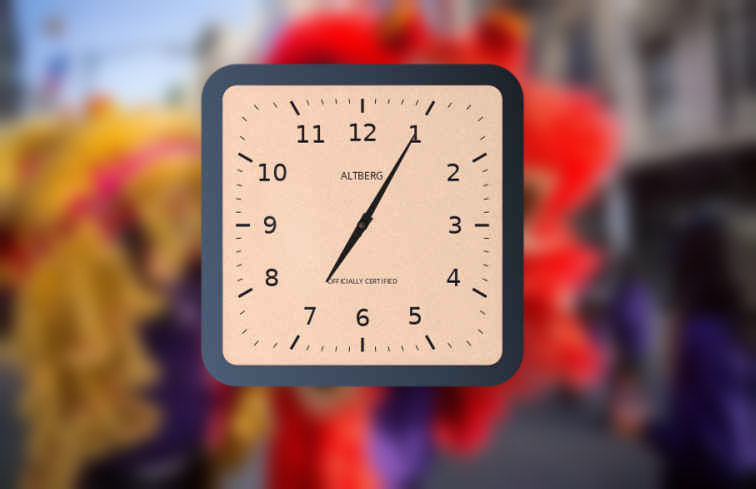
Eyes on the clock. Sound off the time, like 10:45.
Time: 7:05
